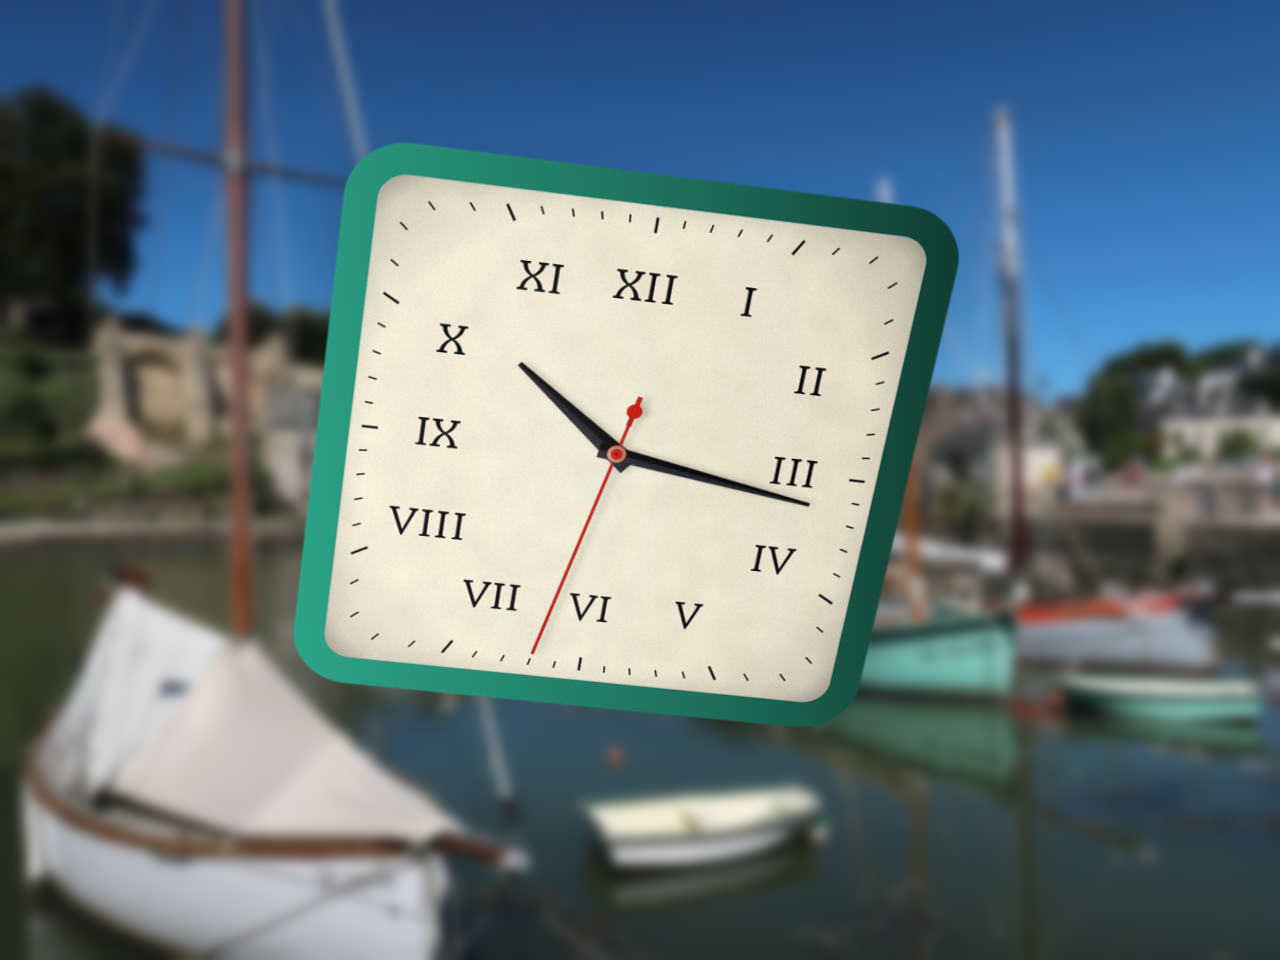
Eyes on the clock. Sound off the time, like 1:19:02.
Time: 10:16:32
